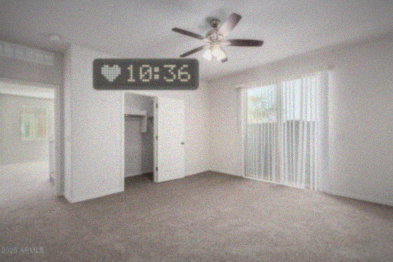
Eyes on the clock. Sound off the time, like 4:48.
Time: 10:36
